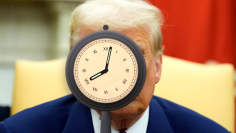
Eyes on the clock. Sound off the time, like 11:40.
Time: 8:02
